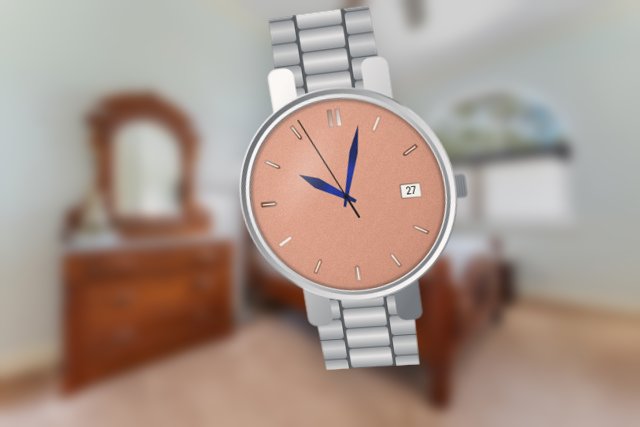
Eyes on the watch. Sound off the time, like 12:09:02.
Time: 10:02:56
